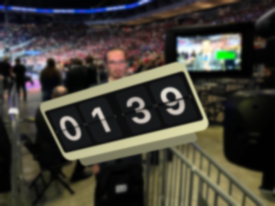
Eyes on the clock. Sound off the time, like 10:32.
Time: 1:39
